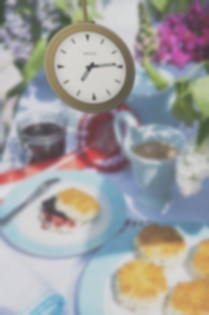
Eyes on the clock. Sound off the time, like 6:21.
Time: 7:14
